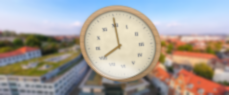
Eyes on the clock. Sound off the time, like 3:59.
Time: 8:00
